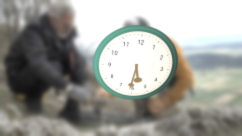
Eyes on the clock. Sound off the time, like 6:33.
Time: 5:31
